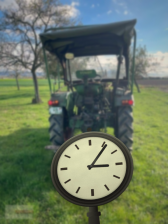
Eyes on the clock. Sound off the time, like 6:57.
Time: 3:06
